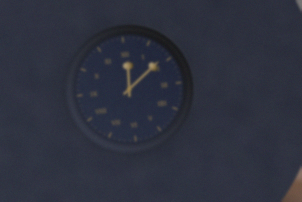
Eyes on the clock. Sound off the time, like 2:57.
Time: 12:09
